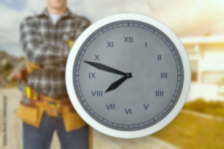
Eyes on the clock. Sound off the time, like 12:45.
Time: 7:48
